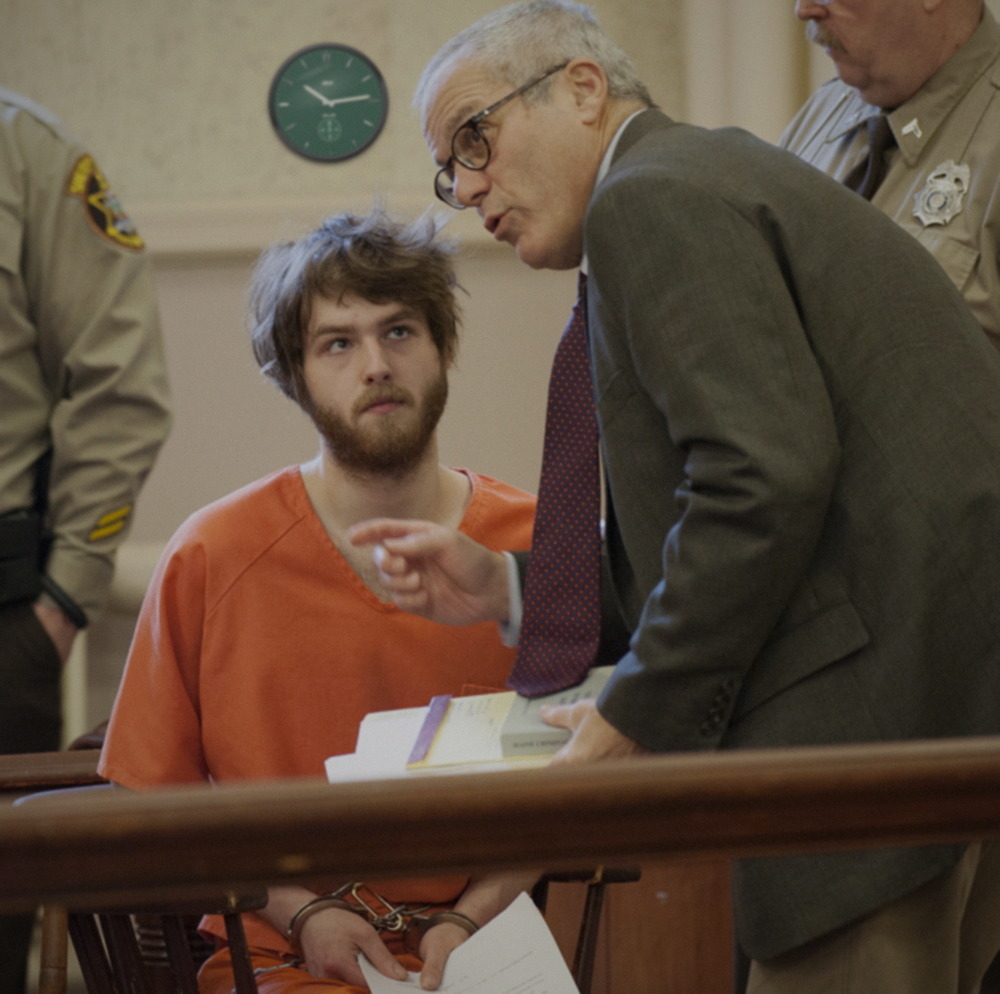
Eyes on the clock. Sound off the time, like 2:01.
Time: 10:14
